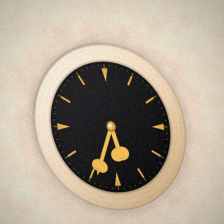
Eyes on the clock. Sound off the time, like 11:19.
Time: 5:34
